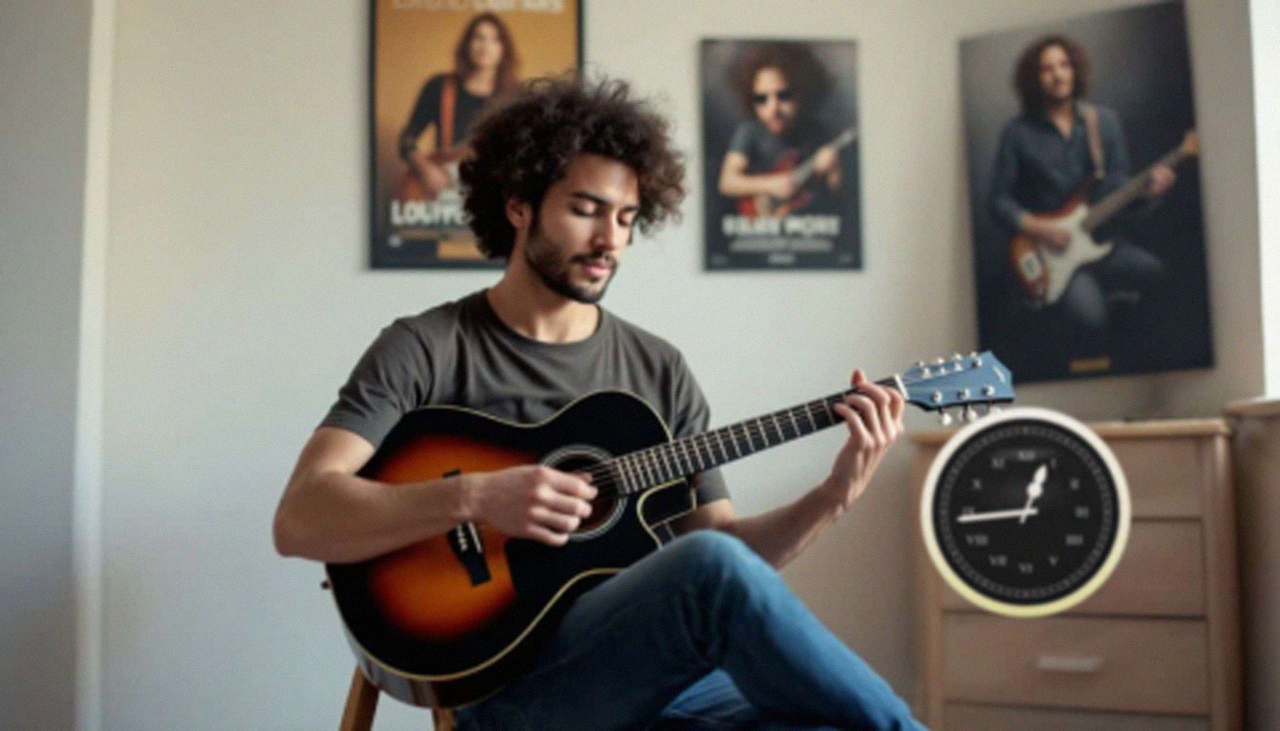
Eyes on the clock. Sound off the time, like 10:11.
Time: 12:44
